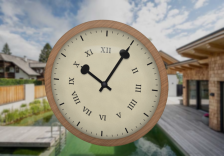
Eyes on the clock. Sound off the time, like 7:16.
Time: 10:05
